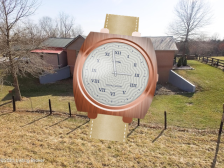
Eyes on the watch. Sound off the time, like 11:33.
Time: 2:58
